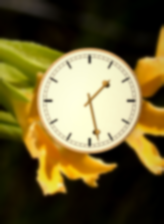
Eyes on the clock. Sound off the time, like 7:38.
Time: 1:28
